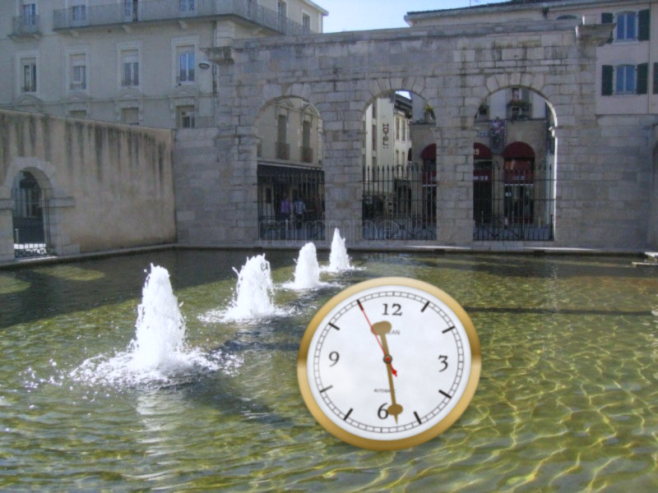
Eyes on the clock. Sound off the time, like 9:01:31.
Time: 11:27:55
